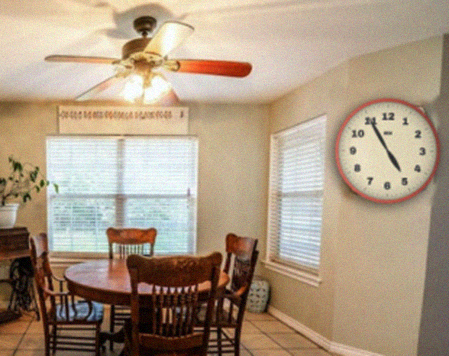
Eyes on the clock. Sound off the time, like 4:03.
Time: 4:55
